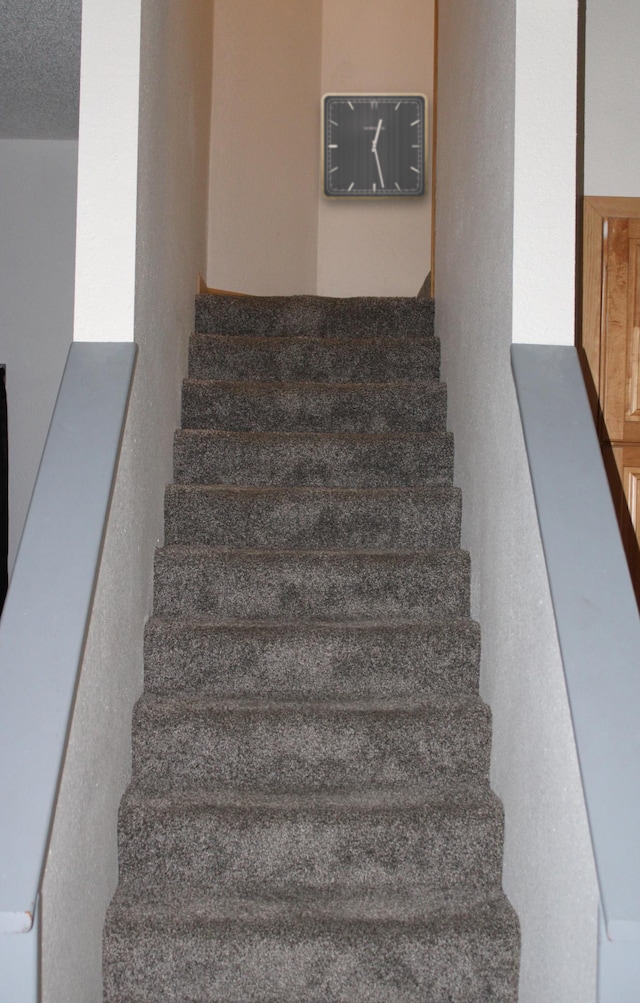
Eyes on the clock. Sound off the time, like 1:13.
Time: 12:28
